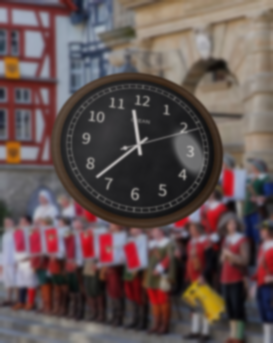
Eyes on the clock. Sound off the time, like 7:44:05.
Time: 11:37:11
